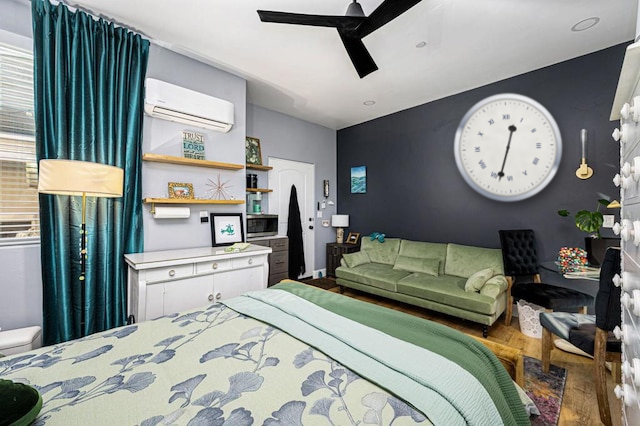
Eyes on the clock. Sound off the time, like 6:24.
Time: 12:33
